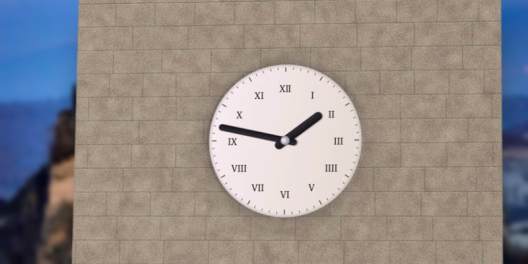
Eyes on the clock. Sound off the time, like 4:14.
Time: 1:47
